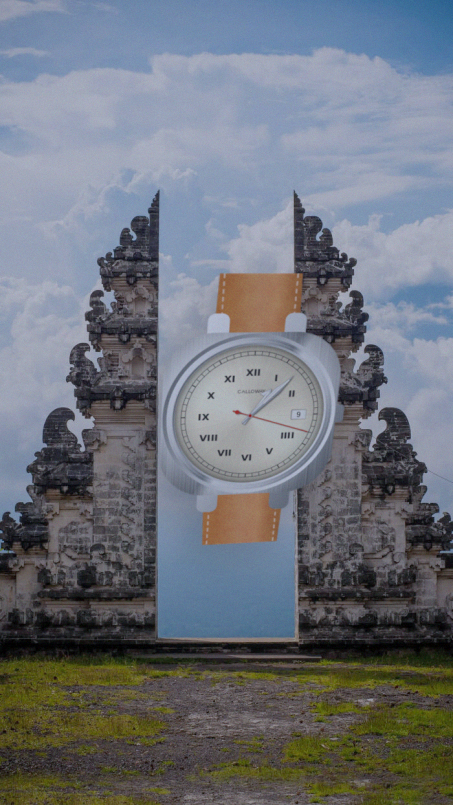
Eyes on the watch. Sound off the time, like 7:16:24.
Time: 1:07:18
